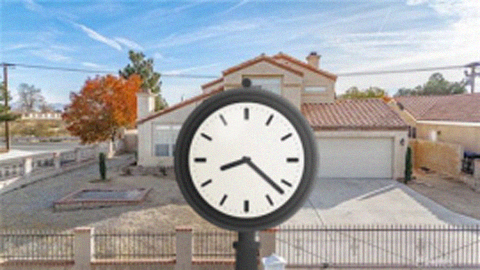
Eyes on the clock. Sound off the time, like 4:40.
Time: 8:22
